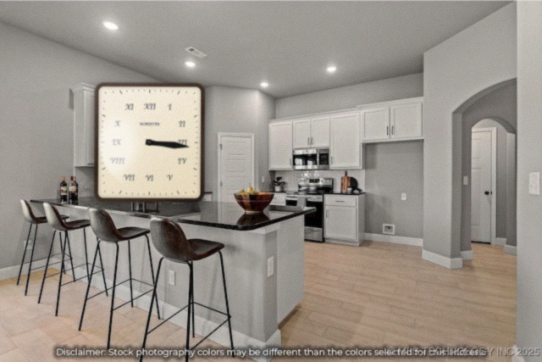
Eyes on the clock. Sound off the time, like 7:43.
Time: 3:16
